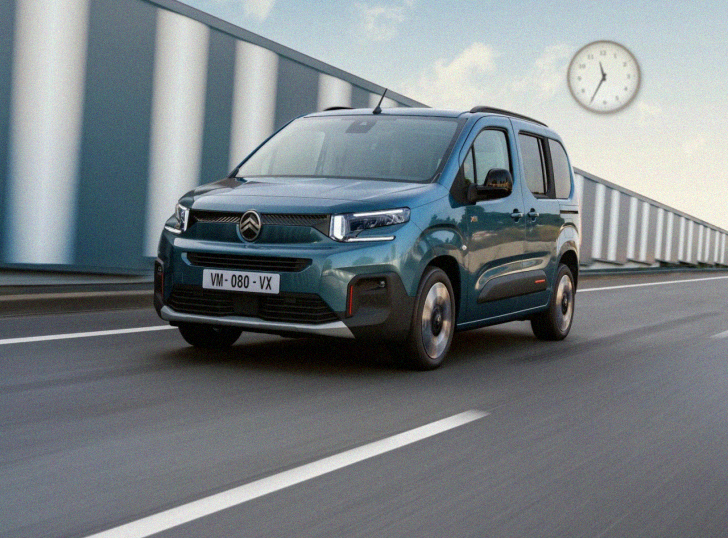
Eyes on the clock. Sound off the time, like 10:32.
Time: 11:35
